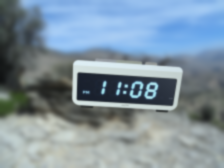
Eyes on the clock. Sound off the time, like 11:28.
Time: 11:08
